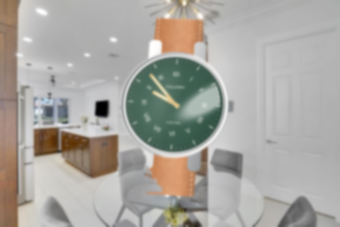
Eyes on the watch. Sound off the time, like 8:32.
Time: 9:53
